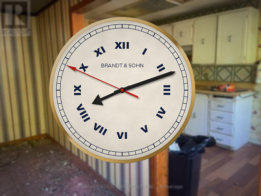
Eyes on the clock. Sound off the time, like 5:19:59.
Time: 8:11:49
